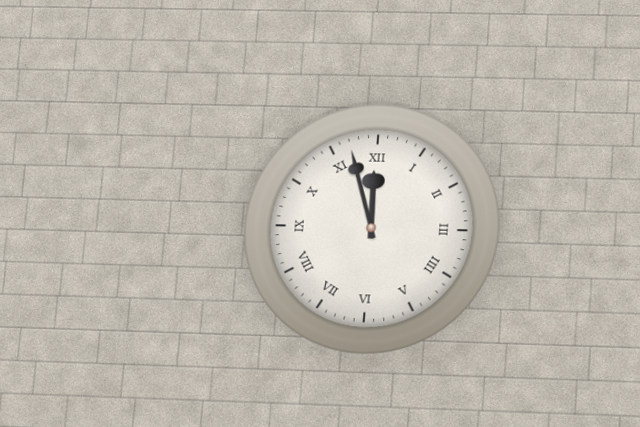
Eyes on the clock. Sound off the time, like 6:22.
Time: 11:57
